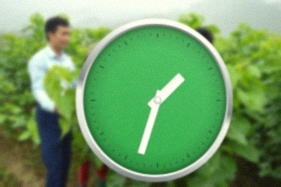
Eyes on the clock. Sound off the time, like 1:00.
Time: 1:33
